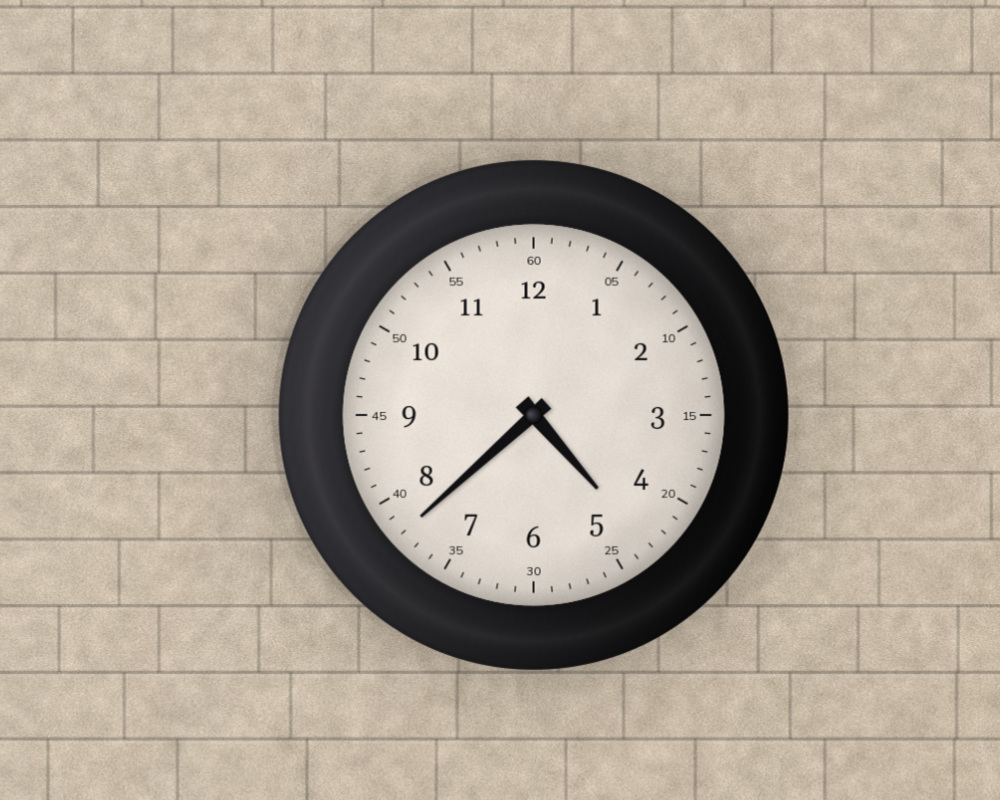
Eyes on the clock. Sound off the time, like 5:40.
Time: 4:38
